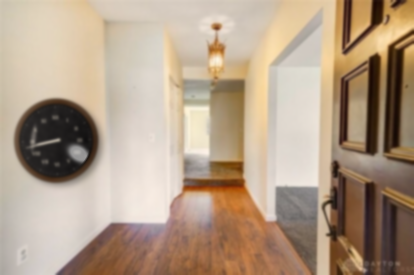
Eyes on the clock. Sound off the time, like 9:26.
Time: 8:43
